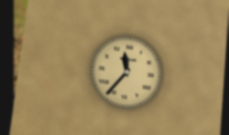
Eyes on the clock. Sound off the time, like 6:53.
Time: 11:36
